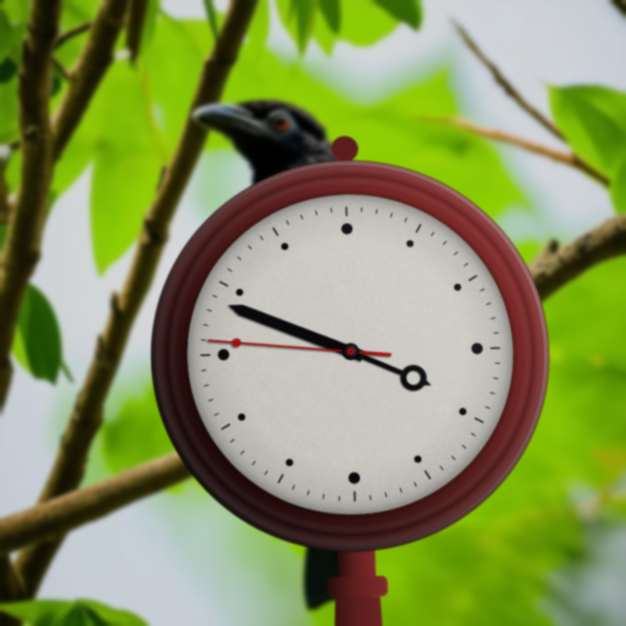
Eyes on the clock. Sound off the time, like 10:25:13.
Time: 3:48:46
